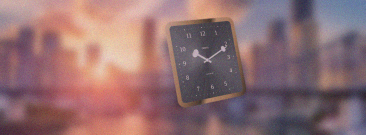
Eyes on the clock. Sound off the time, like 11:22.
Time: 10:11
